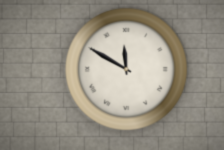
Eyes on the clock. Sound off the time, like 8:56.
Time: 11:50
